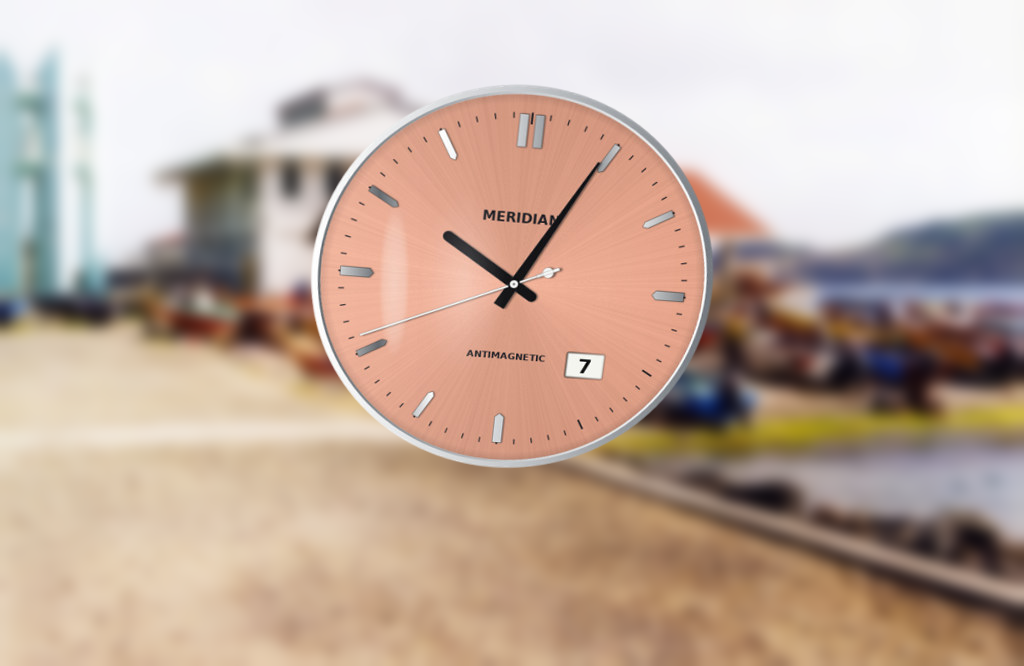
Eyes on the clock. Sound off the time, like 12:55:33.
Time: 10:04:41
